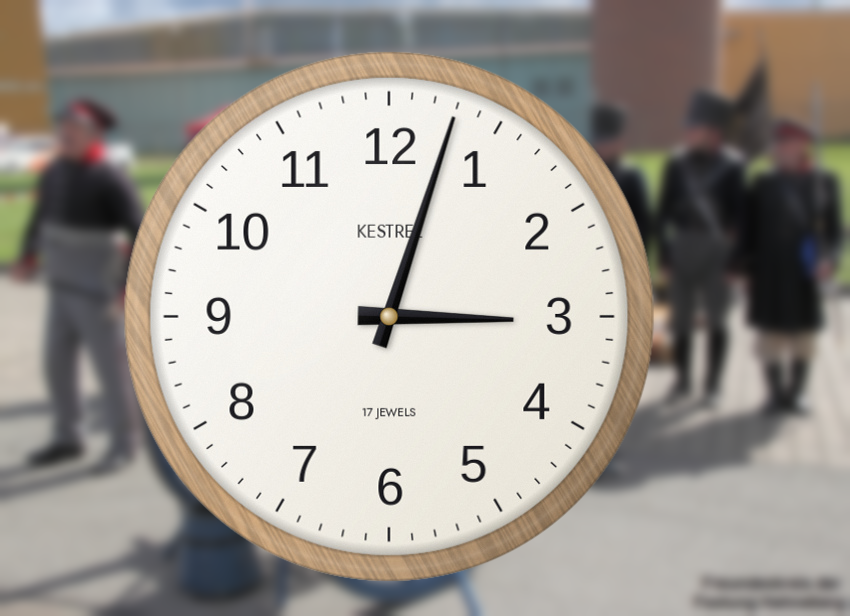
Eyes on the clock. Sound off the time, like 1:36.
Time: 3:03
